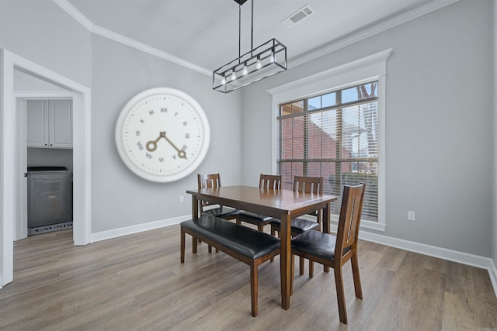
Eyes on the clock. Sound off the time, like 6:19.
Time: 7:22
